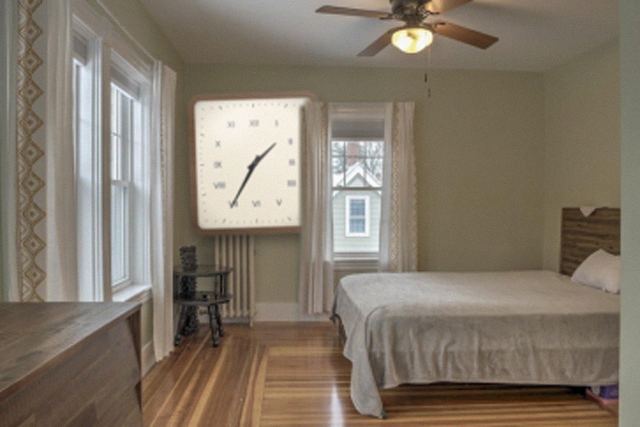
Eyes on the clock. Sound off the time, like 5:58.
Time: 1:35
